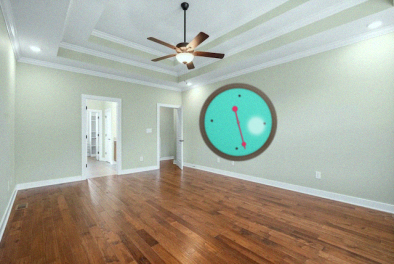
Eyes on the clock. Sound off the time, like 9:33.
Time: 11:27
